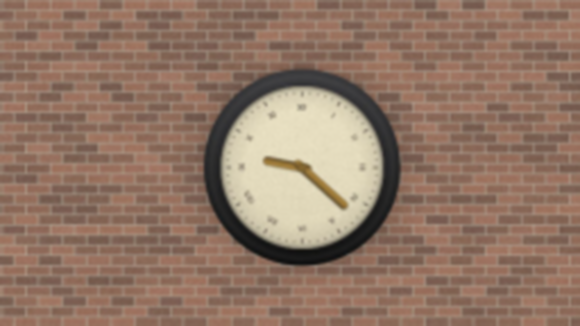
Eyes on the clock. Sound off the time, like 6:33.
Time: 9:22
